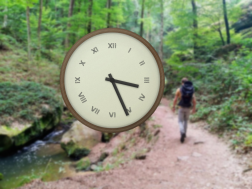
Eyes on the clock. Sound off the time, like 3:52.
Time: 3:26
